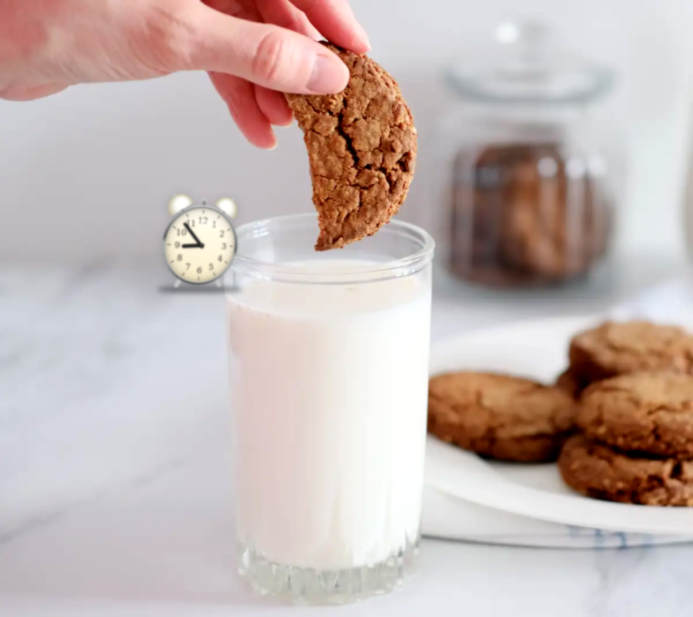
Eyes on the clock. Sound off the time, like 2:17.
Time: 8:53
